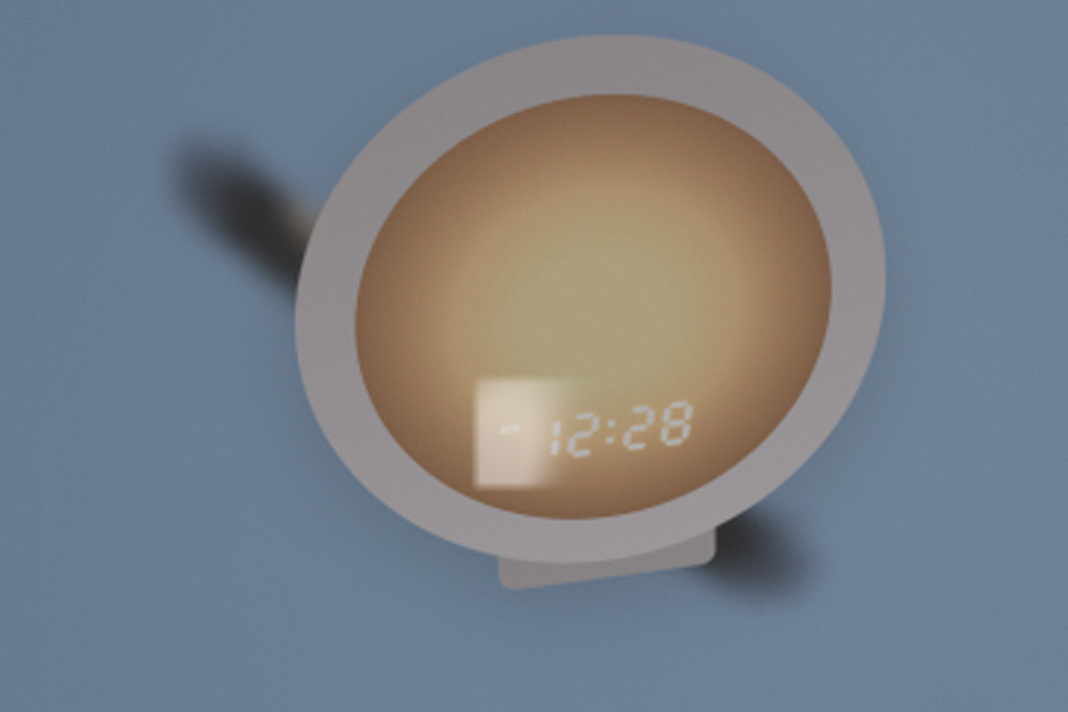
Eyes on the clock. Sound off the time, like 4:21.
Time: 12:28
